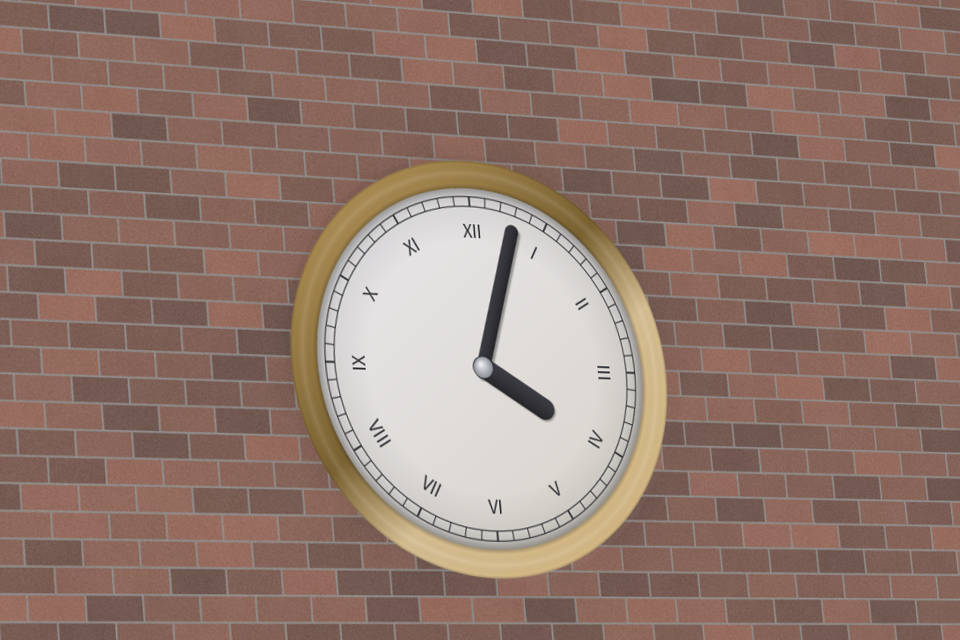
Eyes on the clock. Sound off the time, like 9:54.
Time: 4:03
